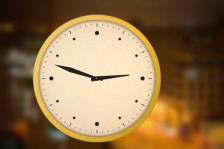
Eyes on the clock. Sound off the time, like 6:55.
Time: 2:48
